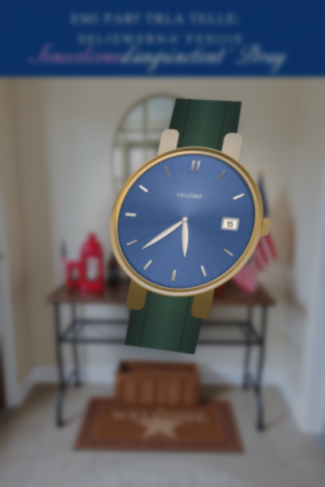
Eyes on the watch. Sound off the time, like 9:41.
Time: 5:38
